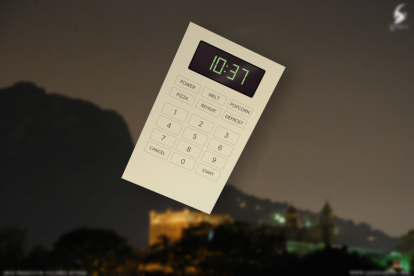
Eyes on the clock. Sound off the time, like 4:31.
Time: 10:37
